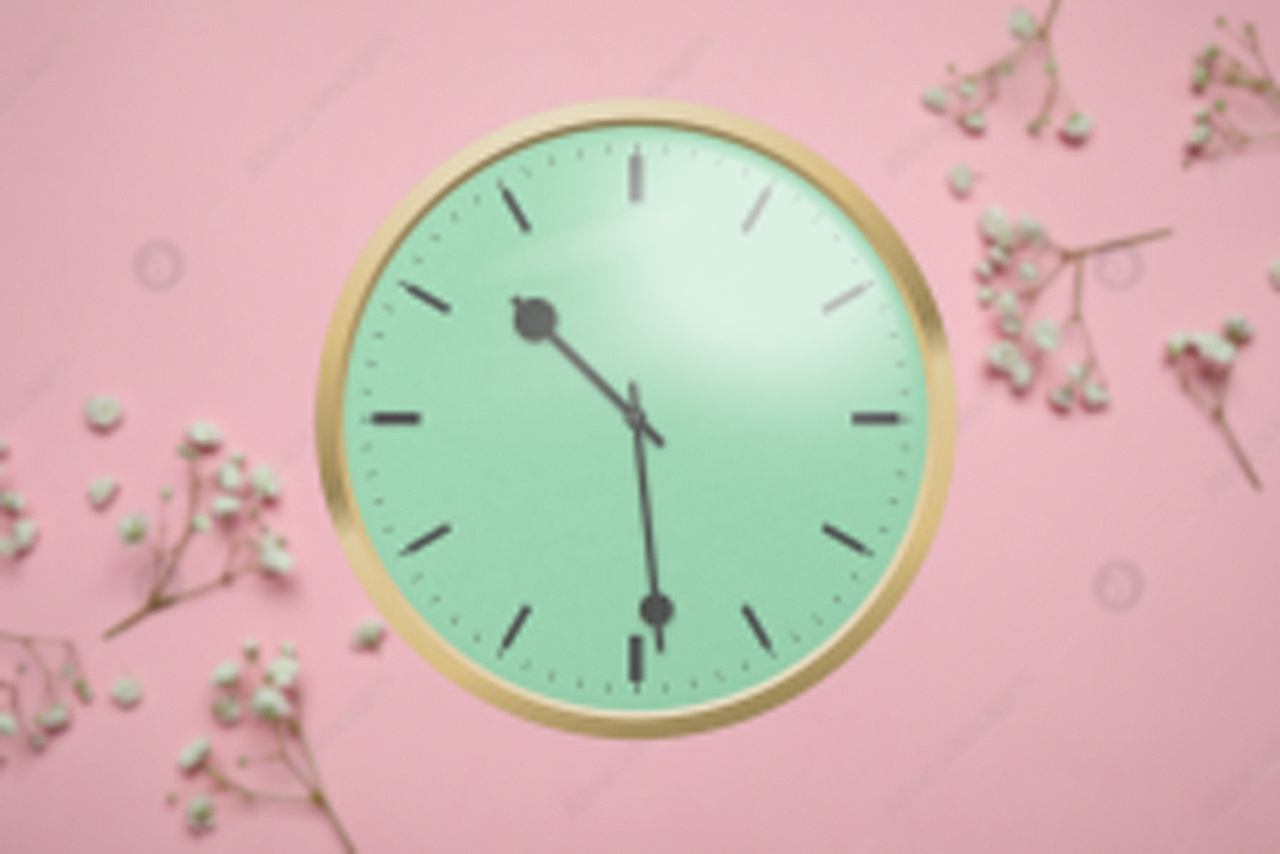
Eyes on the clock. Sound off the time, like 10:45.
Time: 10:29
